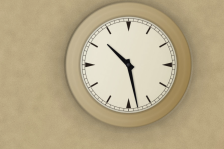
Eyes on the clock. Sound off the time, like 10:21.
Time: 10:28
